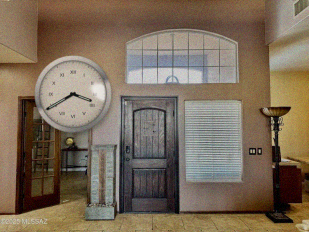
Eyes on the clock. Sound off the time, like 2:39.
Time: 3:40
